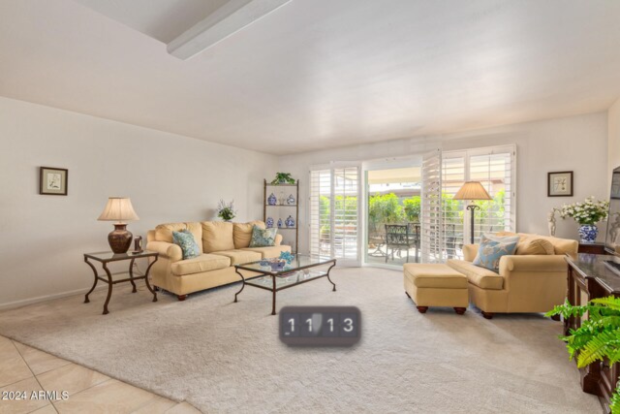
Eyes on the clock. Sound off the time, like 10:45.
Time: 11:13
